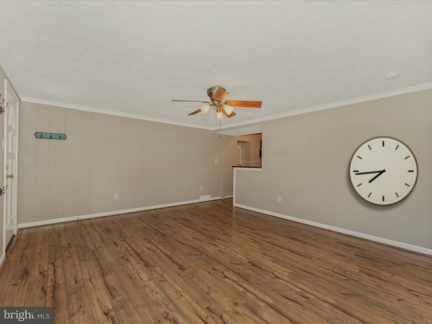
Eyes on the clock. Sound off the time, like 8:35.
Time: 7:44
